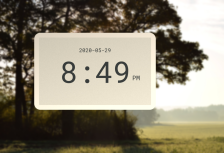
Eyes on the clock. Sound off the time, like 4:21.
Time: 8:49
